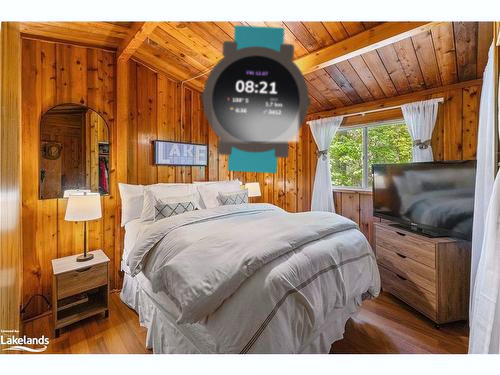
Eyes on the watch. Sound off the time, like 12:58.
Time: 8:21
